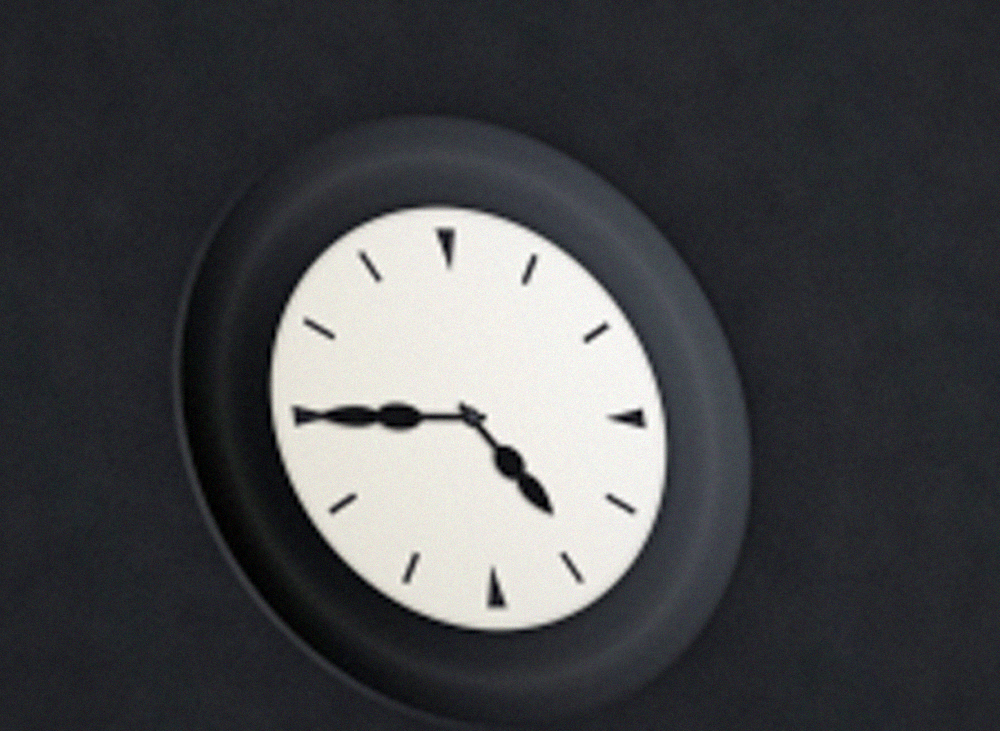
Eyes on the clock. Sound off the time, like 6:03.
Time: 4:45
